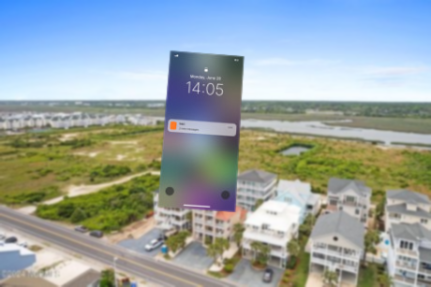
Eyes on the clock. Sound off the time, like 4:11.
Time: 14:05
